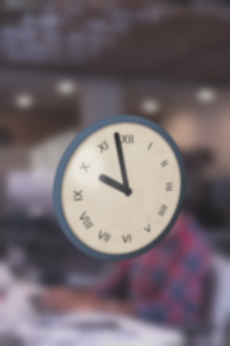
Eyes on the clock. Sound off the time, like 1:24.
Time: 9:58
